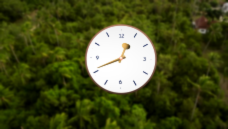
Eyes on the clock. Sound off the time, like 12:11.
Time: 12:41
